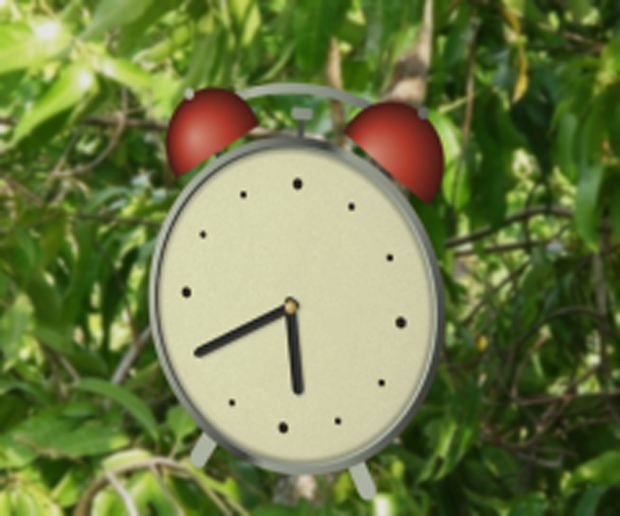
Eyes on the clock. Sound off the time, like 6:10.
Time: 5:40
